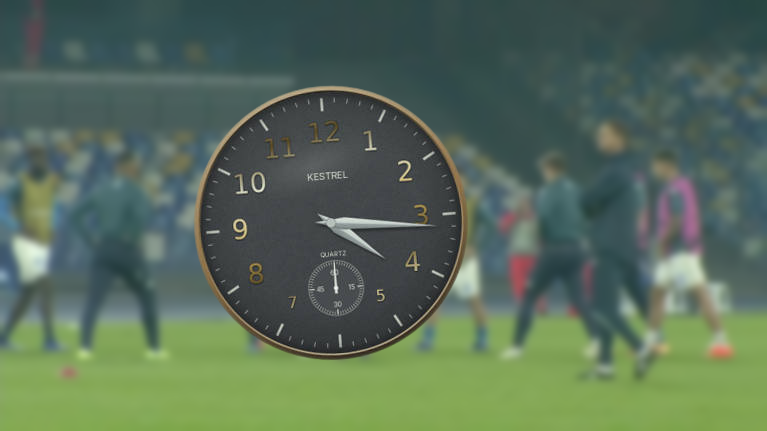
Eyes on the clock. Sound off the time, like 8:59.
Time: 4:16
